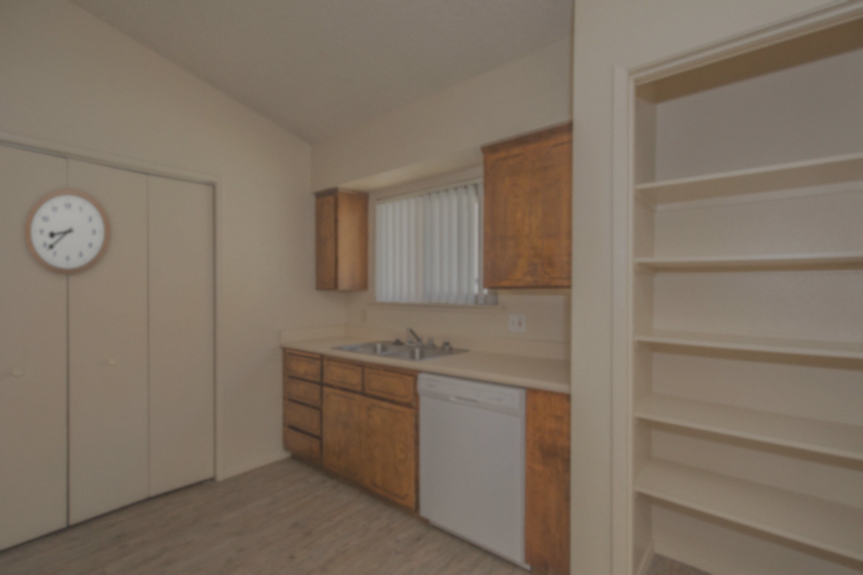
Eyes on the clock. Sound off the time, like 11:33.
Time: 8:38
